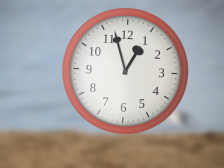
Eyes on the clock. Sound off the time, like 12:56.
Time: 12:57
